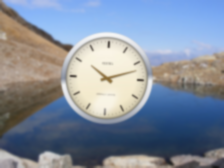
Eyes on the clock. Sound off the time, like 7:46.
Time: 10:12
